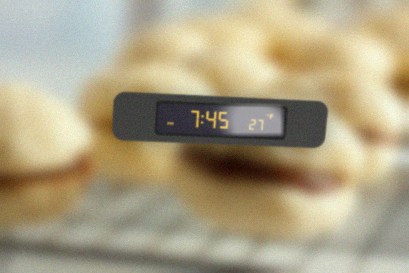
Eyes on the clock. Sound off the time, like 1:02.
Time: 7:45
